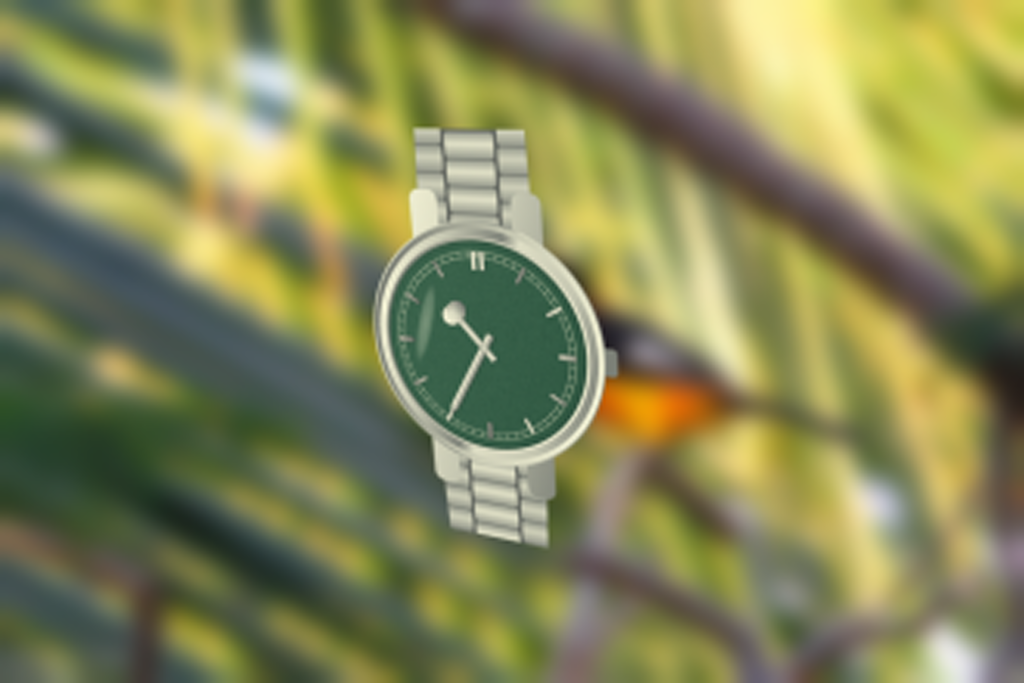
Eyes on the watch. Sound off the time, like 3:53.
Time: 10:35
